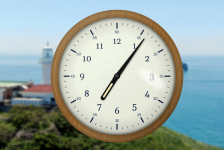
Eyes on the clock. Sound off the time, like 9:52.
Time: 7:06
